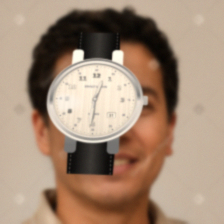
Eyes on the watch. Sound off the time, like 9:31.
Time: 12:31
